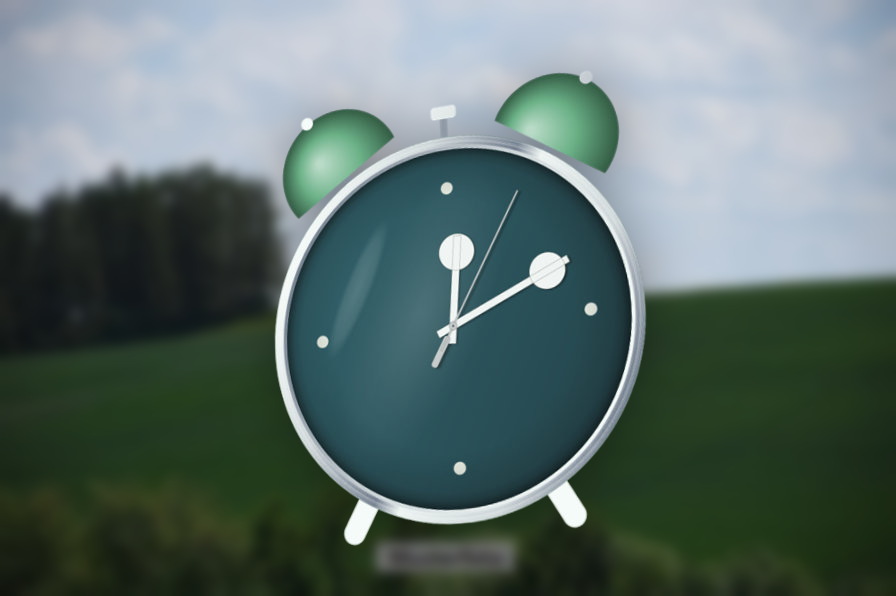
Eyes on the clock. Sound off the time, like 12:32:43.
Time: 12:11:05
